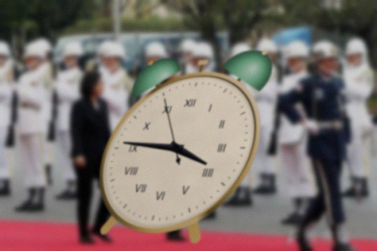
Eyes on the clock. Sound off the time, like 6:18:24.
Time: 3:45:55
